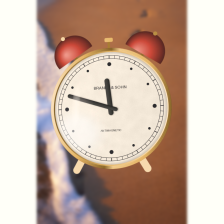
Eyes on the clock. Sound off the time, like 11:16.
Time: 11:48
